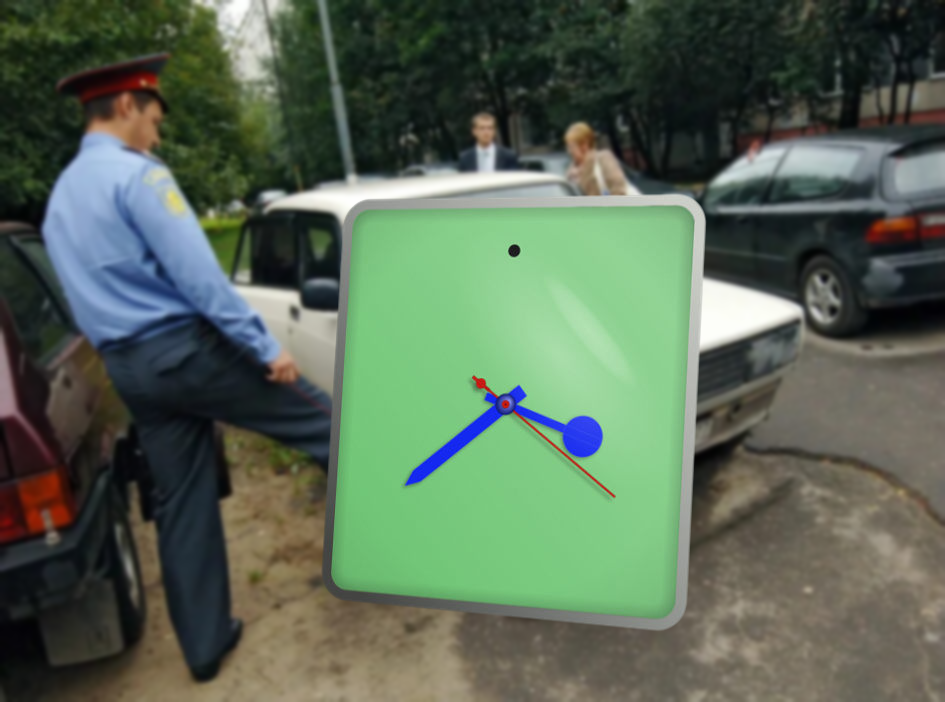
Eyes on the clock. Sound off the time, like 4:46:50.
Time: 3:38:21
